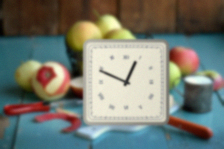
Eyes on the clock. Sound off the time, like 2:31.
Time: 12:49
